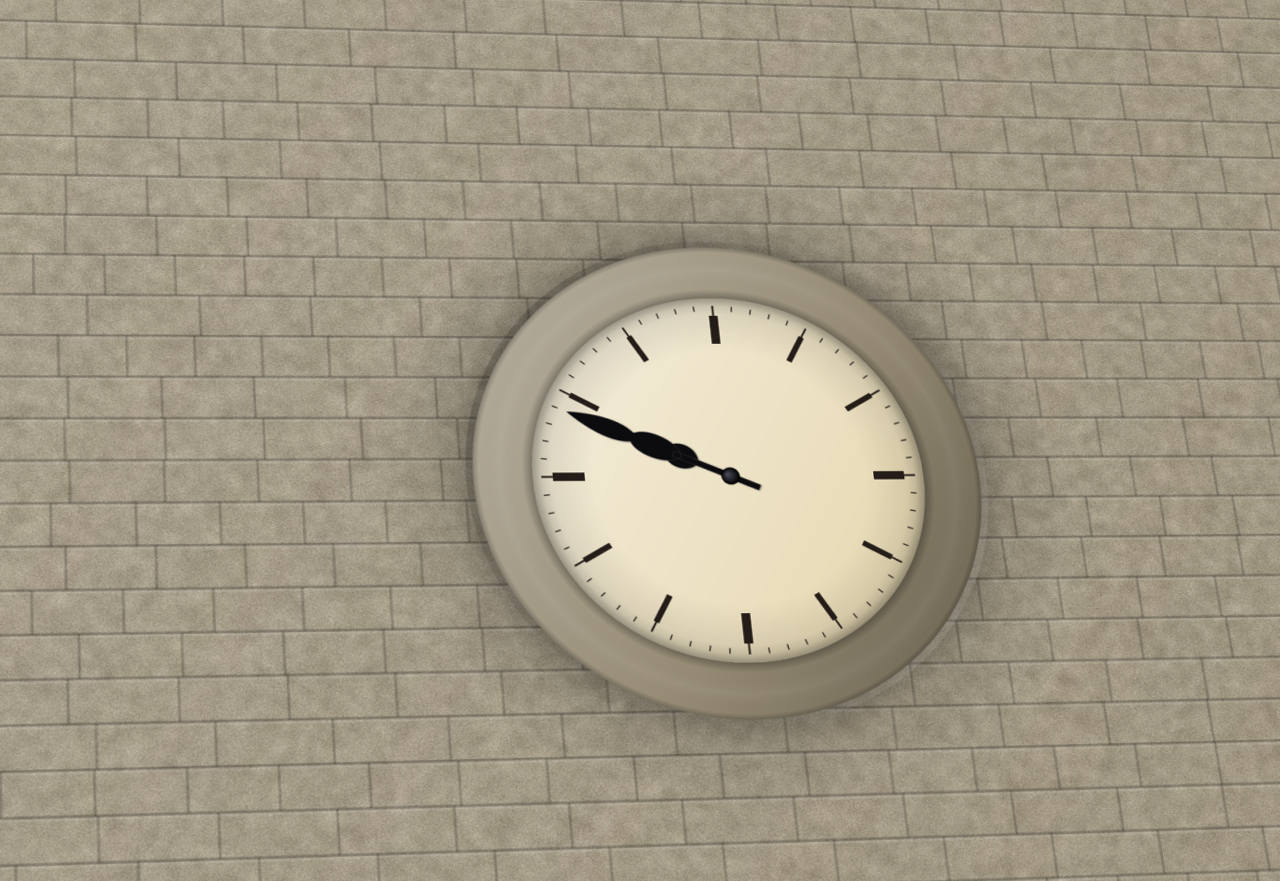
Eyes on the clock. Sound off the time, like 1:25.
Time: 9:49
